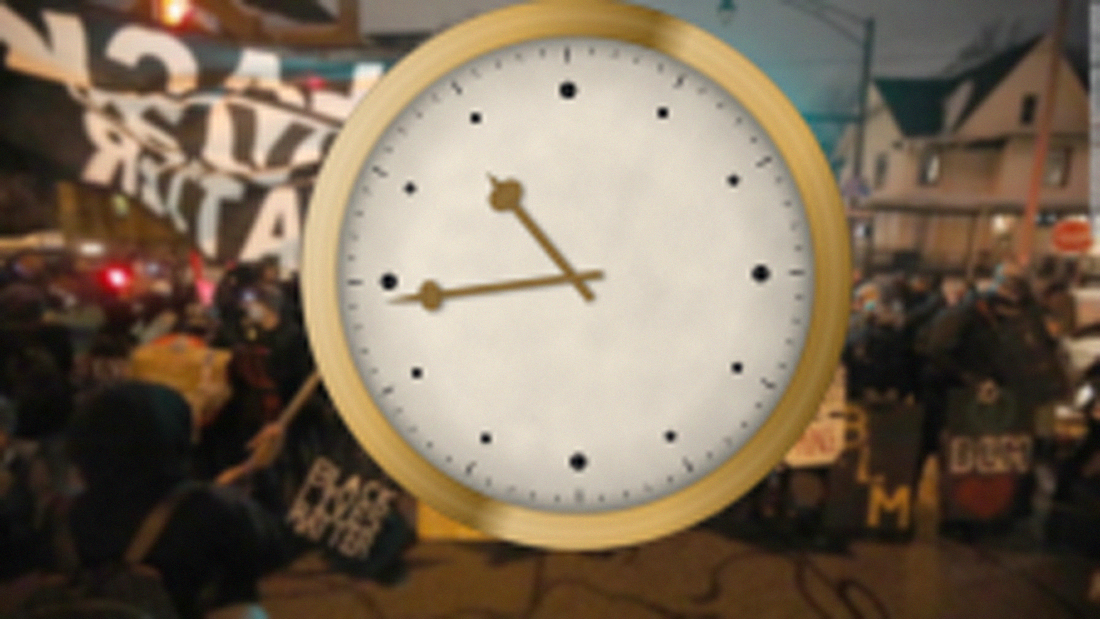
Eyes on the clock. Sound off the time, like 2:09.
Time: 10:44
